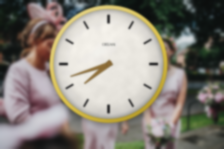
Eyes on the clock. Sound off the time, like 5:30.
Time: 7:42
